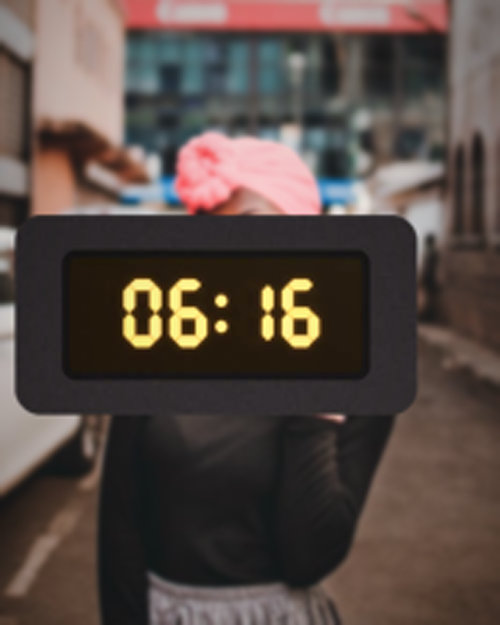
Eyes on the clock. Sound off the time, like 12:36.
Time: 6:16
